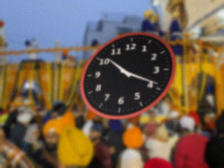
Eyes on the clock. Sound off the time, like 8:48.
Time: 10:19
